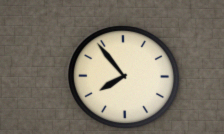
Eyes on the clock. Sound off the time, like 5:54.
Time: 7:54
